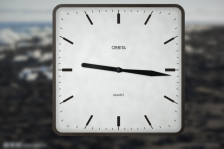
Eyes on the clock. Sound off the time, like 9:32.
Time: 9:16
